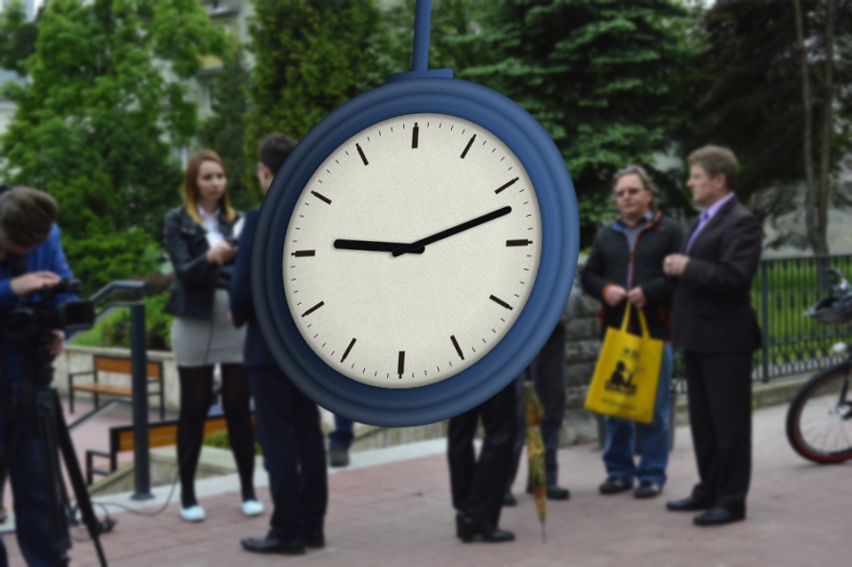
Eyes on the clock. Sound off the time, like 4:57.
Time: 9:12
